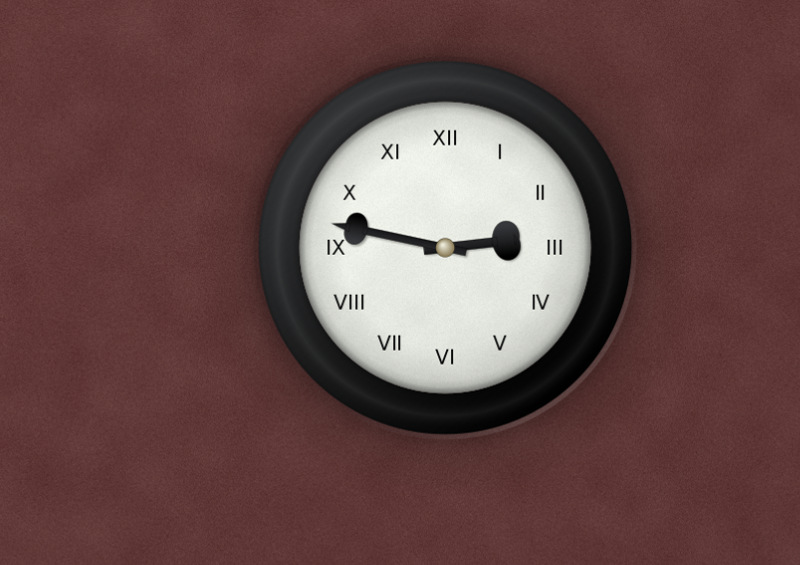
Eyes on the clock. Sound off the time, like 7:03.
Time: 2:47
